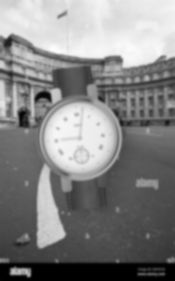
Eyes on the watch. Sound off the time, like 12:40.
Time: 9:02
